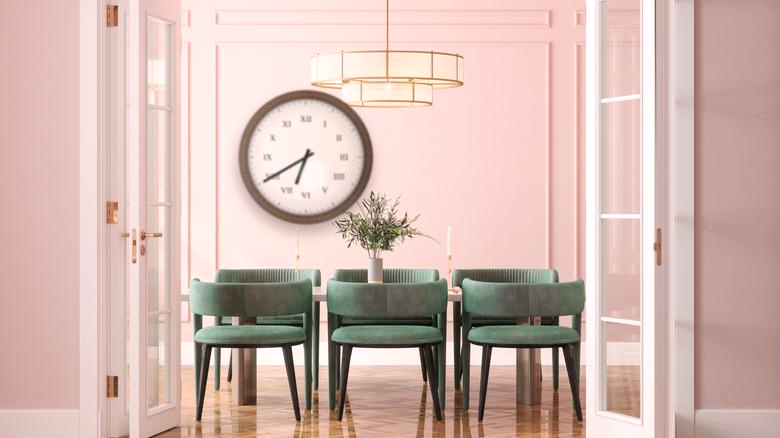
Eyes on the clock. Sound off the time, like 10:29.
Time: 6:40
